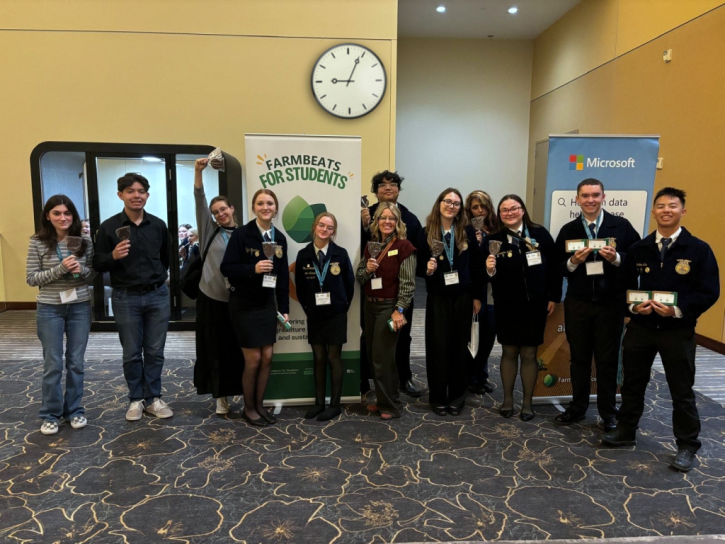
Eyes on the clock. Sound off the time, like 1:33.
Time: 9:04
